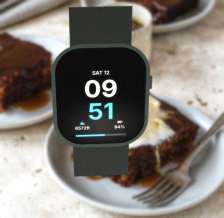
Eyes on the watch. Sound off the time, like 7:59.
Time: 9:51
